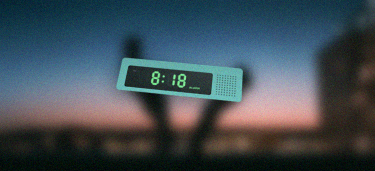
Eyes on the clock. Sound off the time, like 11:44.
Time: 8:18
